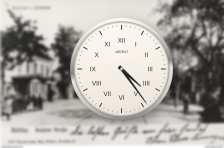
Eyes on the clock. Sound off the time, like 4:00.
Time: 4:24
